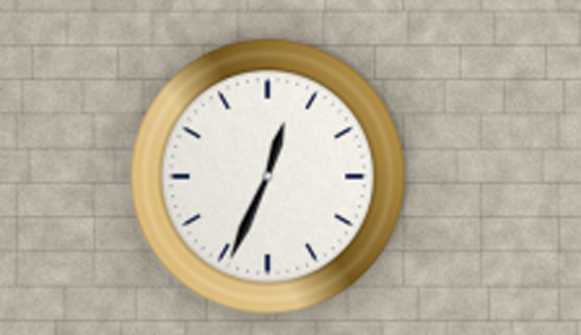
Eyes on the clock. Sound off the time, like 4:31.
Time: 12:34
